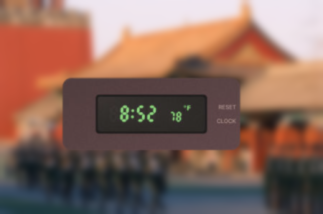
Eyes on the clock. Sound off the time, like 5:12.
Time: 8:52
